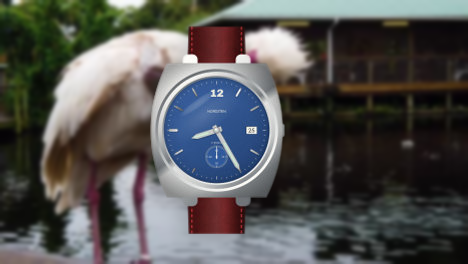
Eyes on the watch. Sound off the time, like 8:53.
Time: 8:25
